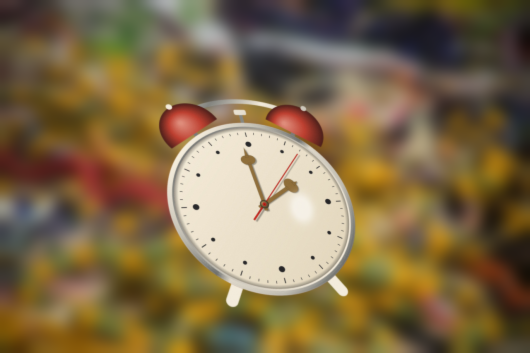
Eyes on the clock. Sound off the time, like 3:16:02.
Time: 1:59:07
